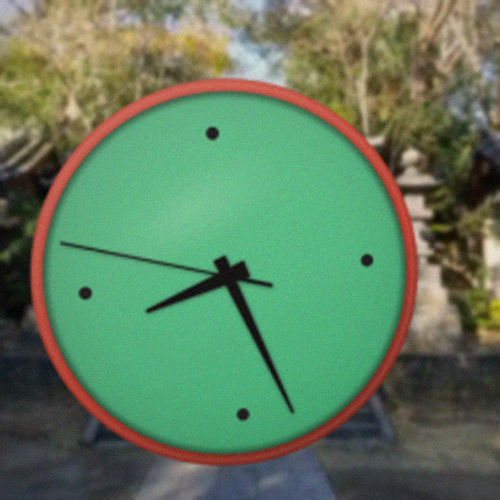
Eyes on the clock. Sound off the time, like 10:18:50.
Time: 8:26:48
